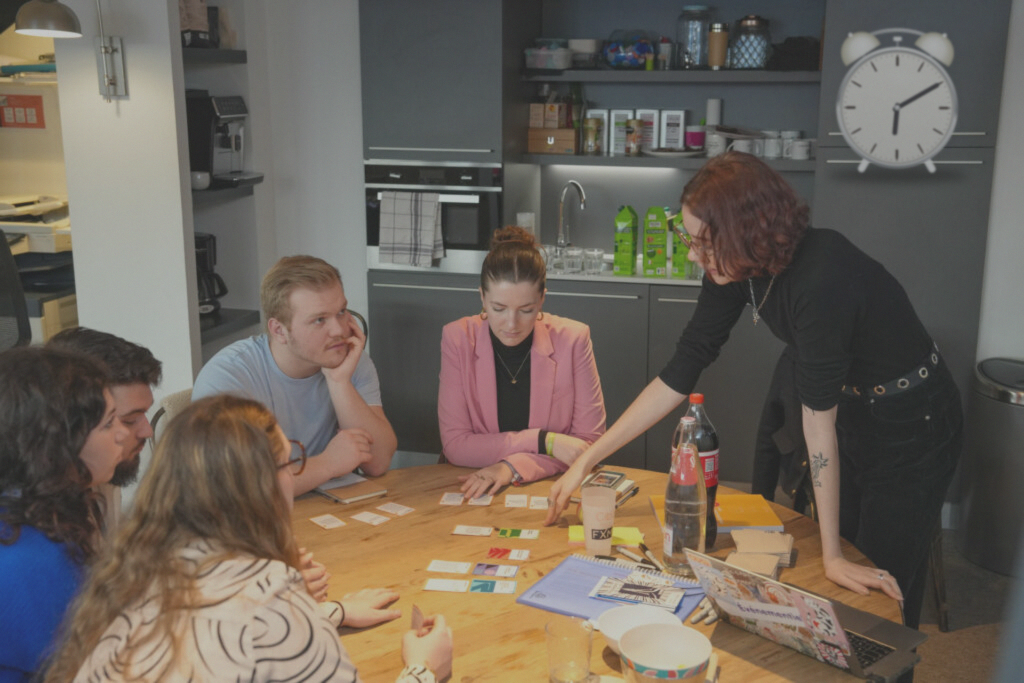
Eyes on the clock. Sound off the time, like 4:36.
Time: 6:10
